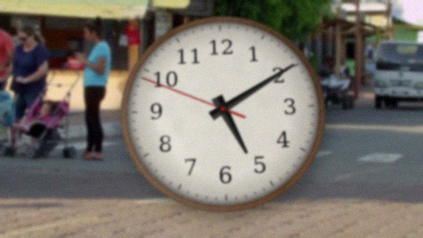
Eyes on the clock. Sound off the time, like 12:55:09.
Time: 5:09:49
